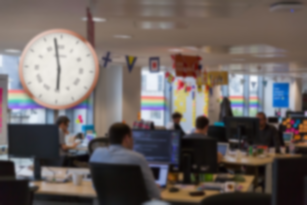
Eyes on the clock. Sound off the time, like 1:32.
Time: 5:58
